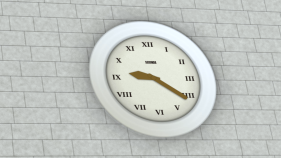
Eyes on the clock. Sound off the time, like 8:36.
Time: 9:21
